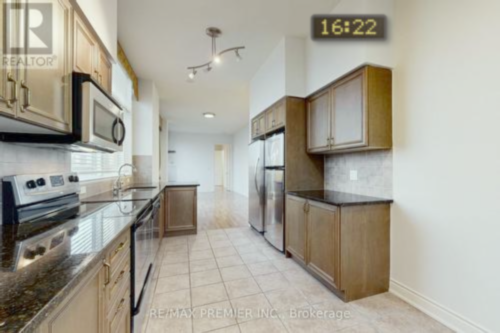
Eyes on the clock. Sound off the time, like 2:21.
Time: 16:22
